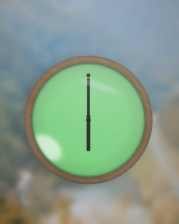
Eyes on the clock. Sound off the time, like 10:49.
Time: 6:00
